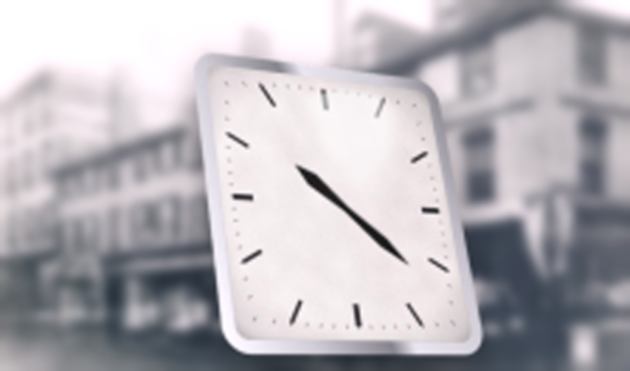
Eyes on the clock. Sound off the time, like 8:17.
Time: 10:22
